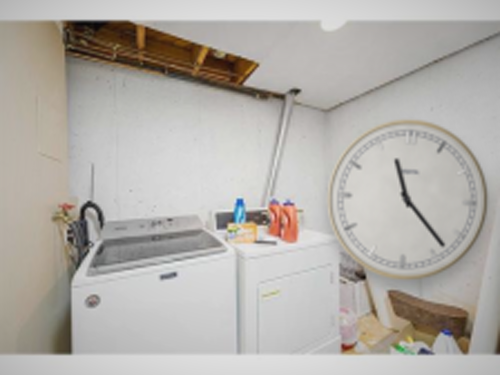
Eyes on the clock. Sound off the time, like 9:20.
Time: 11:23
